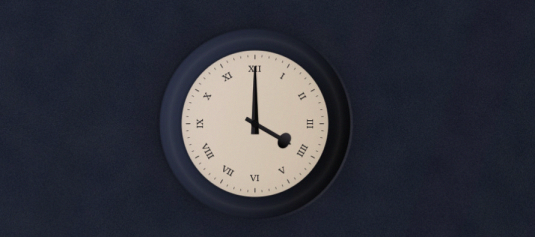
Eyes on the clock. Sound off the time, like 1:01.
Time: 4:00
